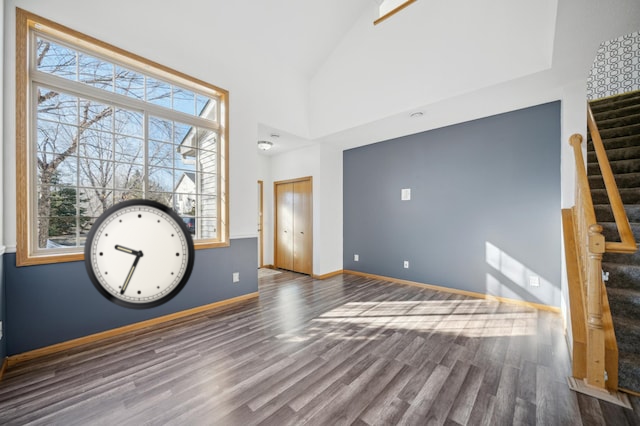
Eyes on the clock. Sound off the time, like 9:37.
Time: 9:34
